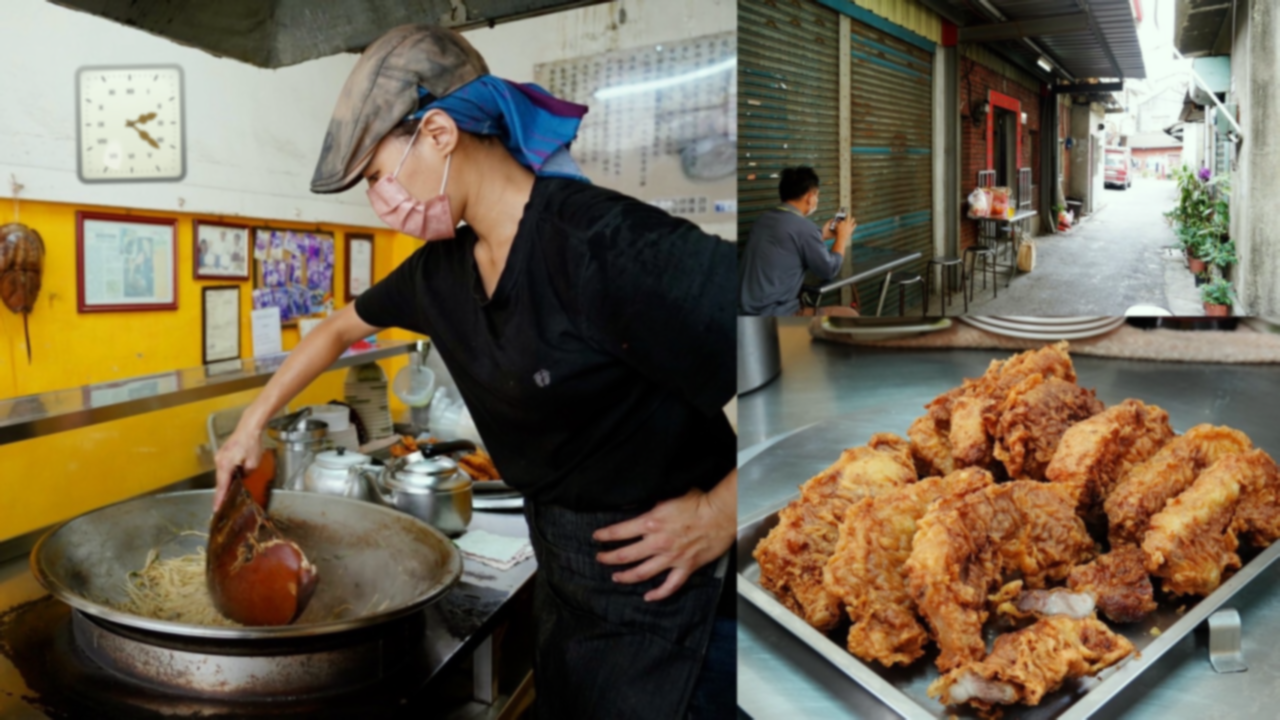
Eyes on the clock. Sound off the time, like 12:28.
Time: 2:22
